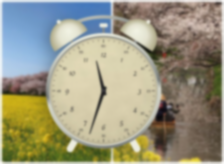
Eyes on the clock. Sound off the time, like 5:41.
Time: 11:33
